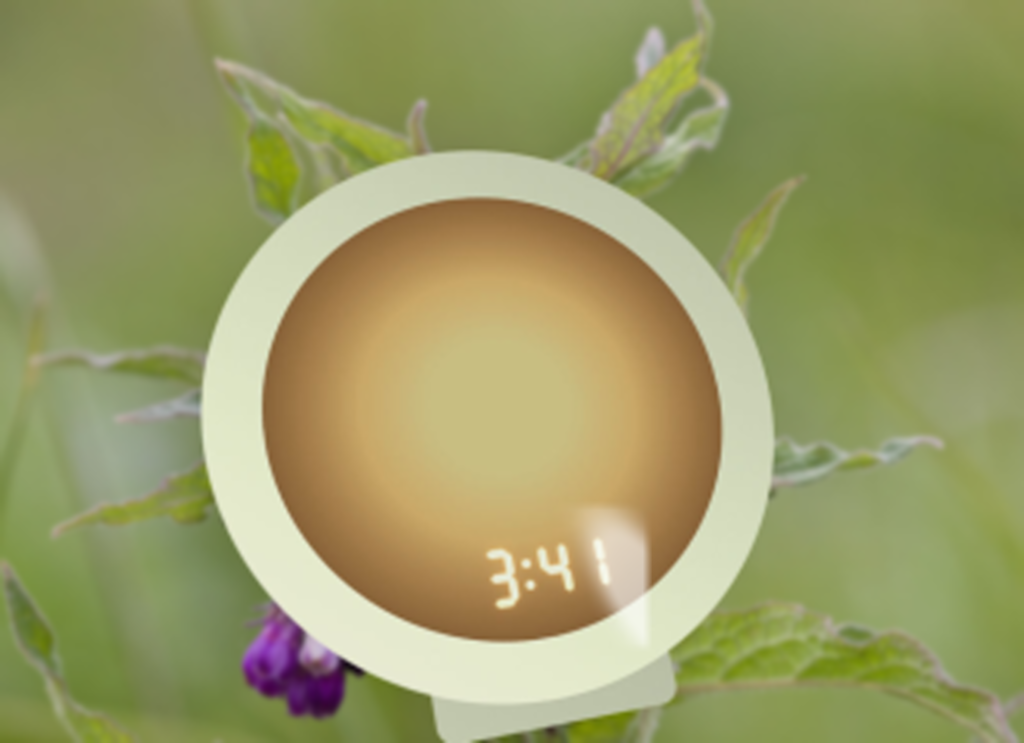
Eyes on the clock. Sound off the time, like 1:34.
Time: 3:41
